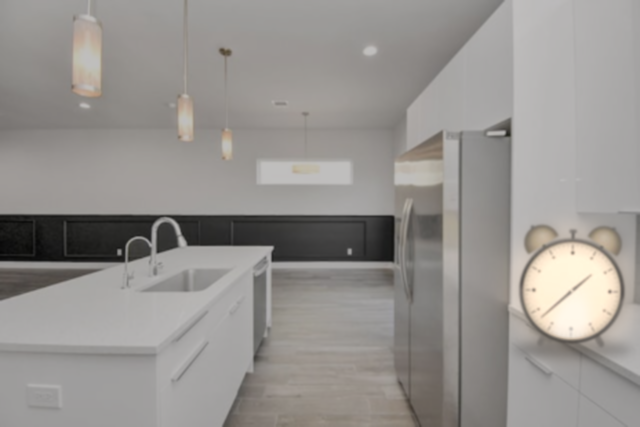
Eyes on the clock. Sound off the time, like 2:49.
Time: 1:38
